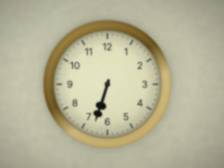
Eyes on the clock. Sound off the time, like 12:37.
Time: 6:33
